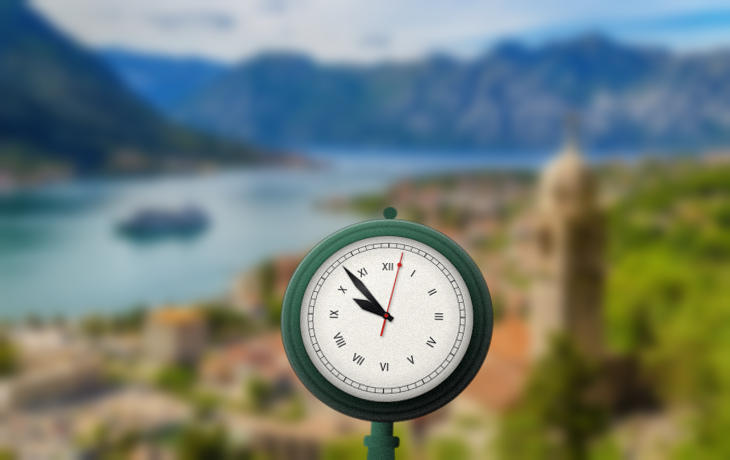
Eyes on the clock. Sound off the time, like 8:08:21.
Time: 9:53:02
